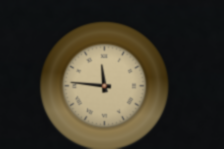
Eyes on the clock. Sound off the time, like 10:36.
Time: 11:46
